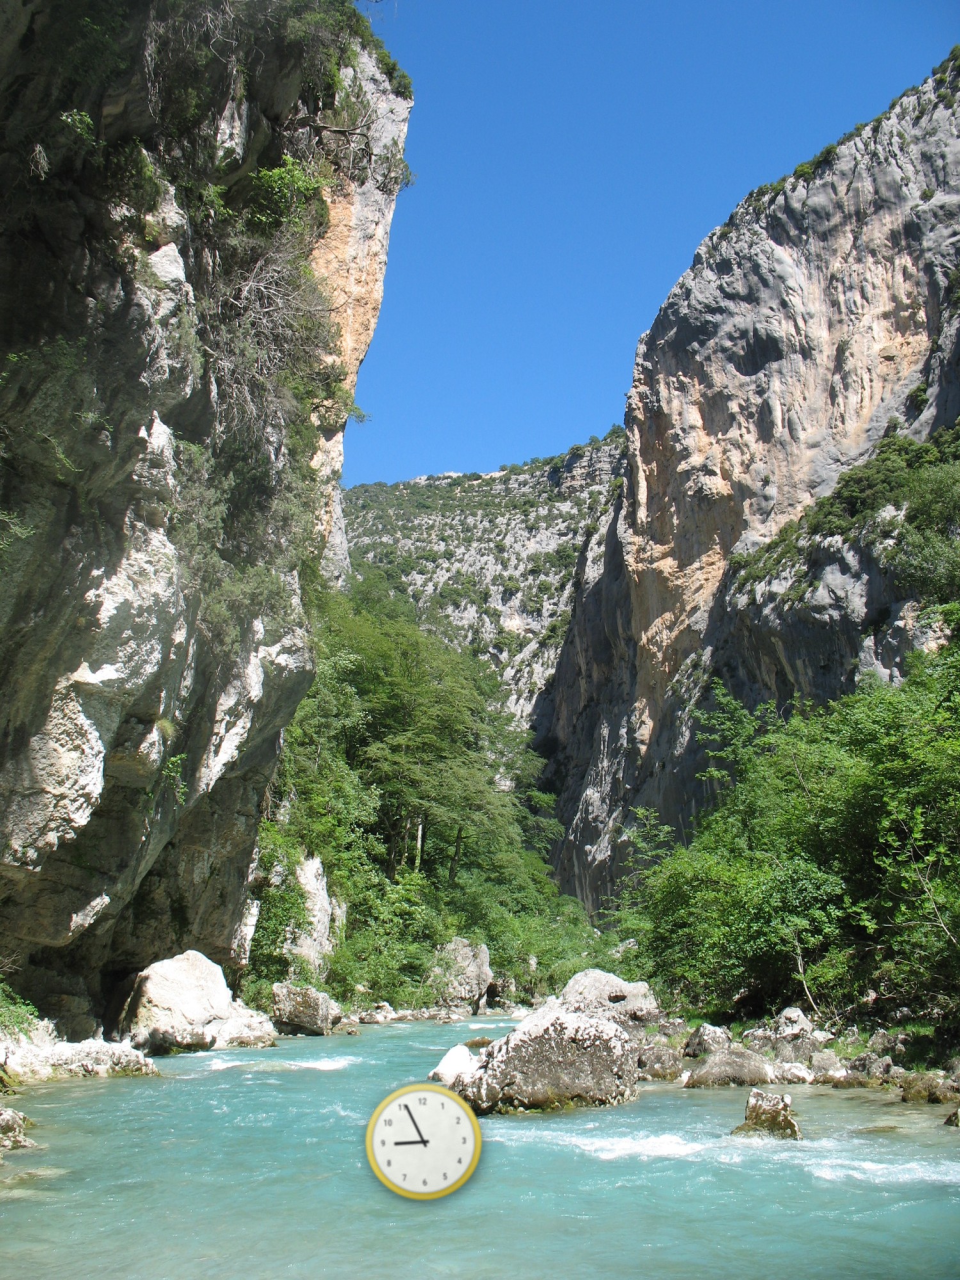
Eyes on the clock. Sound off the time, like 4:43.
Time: 8:56
